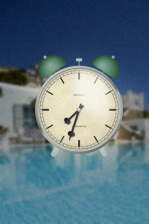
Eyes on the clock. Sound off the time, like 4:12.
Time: 7:33
